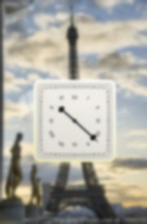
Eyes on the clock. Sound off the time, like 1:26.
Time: 10:22
